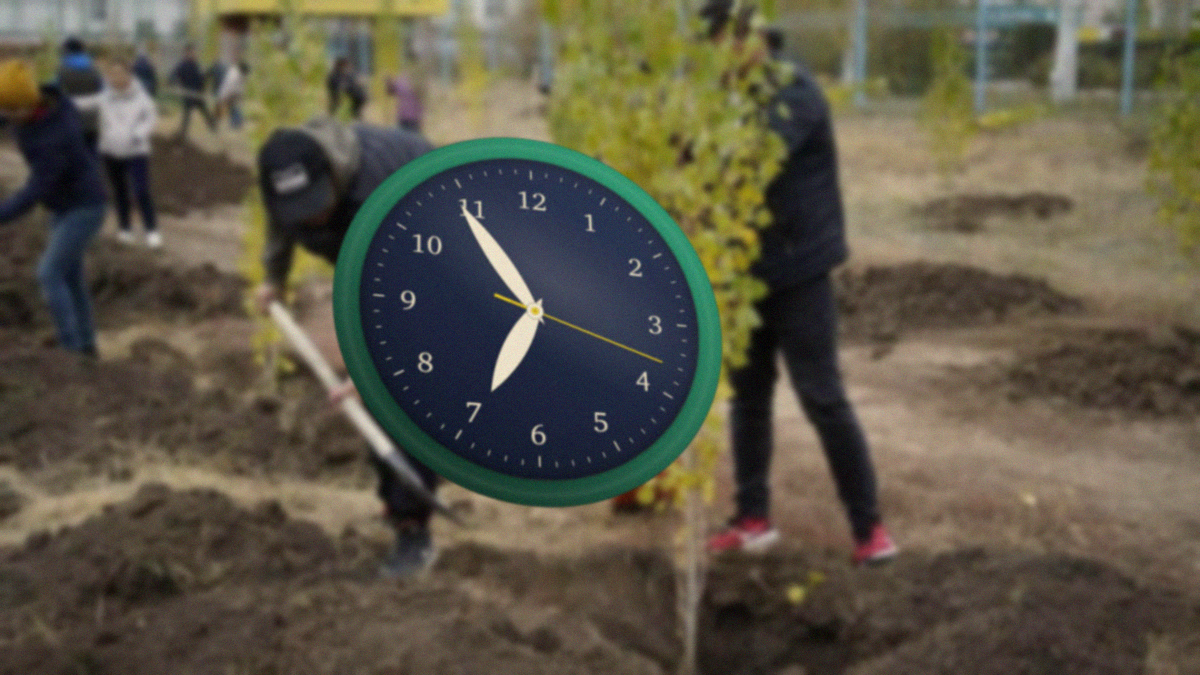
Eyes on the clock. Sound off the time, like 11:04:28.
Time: 6:54:18
